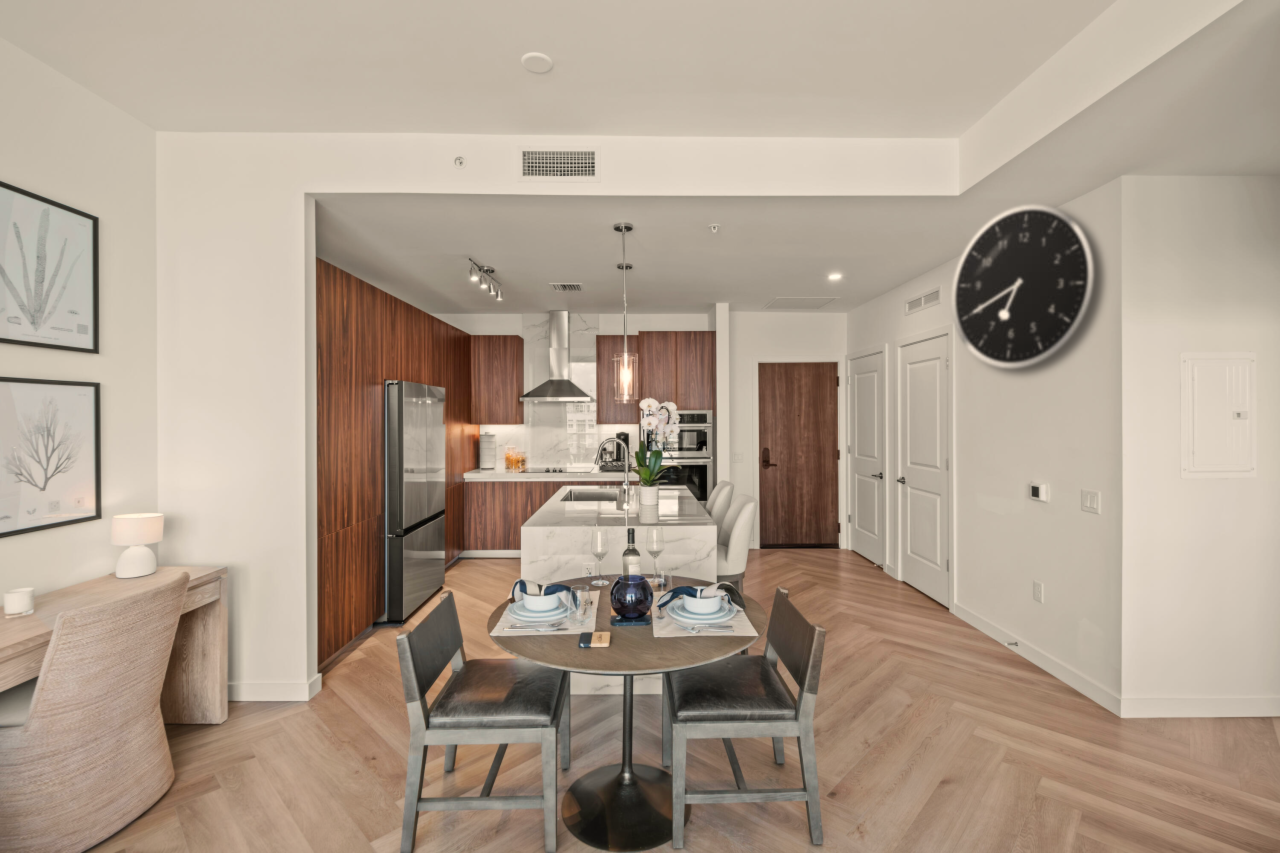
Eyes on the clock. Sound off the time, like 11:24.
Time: 6:40
